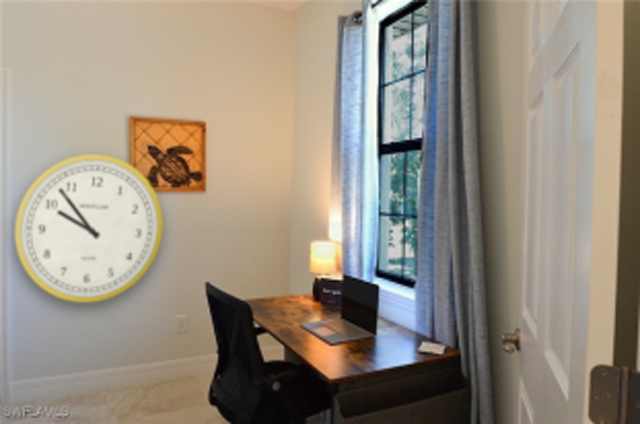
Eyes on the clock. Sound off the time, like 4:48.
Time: 9:53
